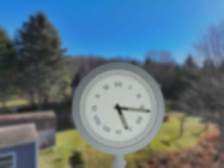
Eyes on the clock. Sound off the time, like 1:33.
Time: 5:16
